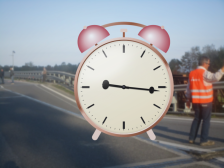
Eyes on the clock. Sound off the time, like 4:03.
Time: 9:16
